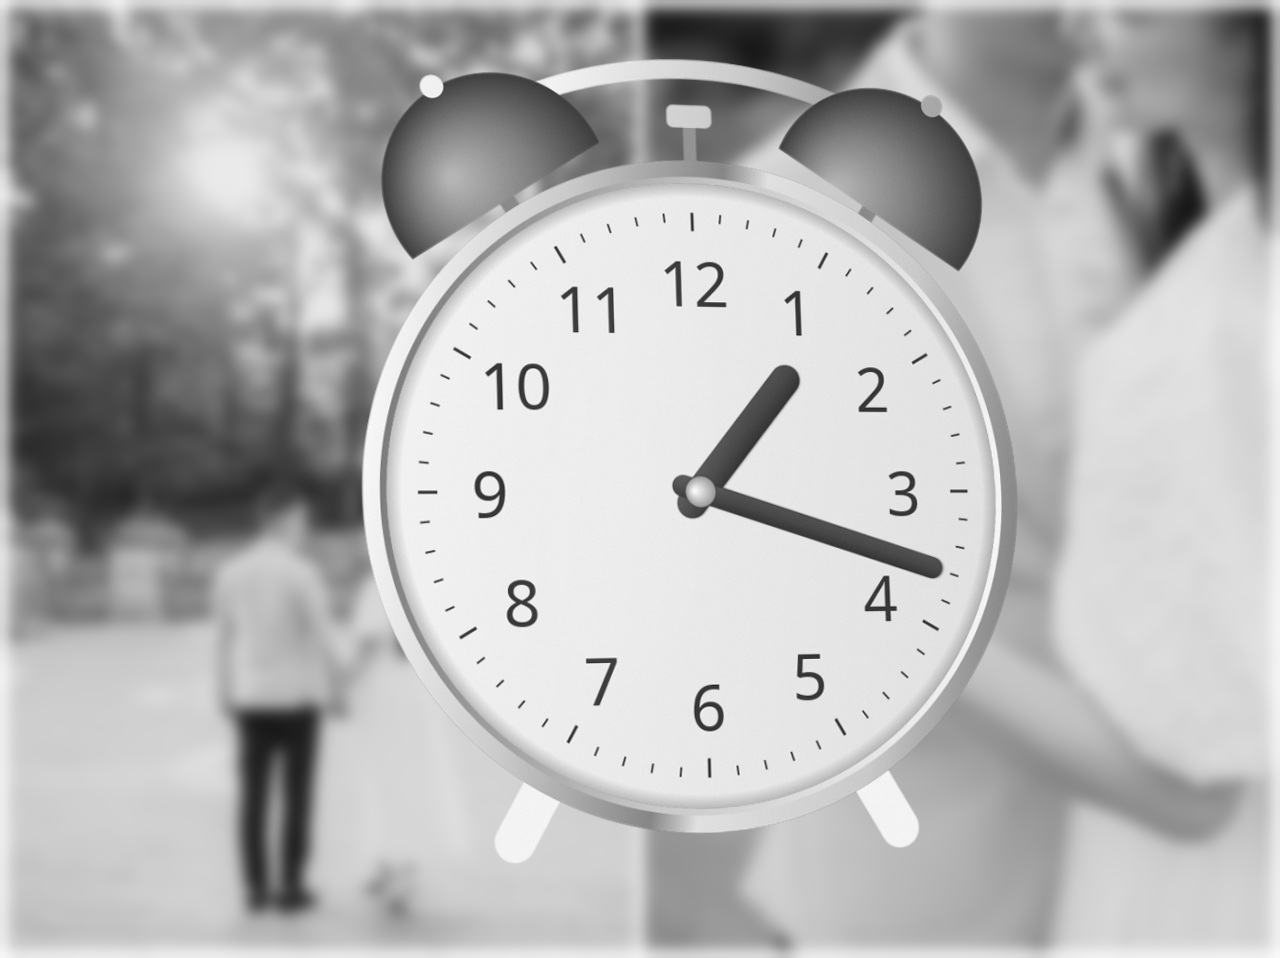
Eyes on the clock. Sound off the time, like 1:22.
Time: 1:18
